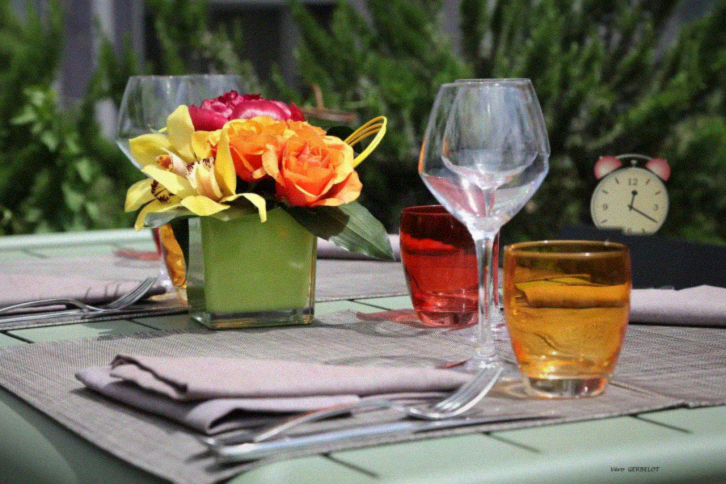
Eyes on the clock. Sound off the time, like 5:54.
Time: 12:20
